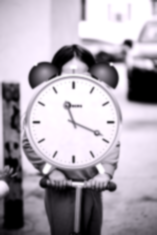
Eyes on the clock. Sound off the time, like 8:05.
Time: 11:19
